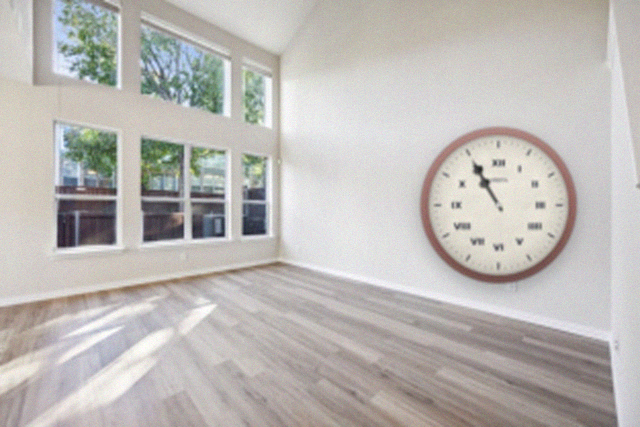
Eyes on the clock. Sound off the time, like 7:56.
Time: 10:55
